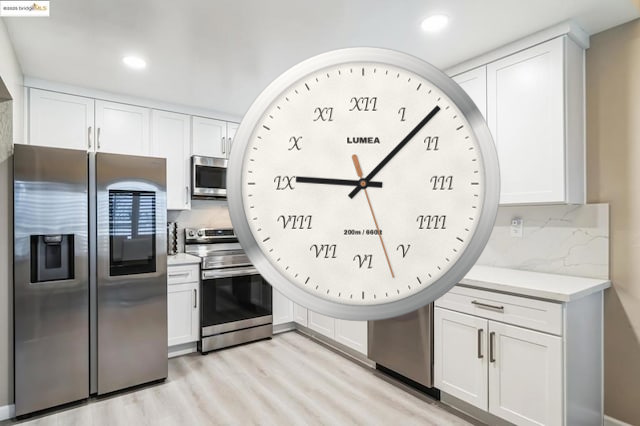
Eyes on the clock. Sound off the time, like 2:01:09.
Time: 9:07:27
